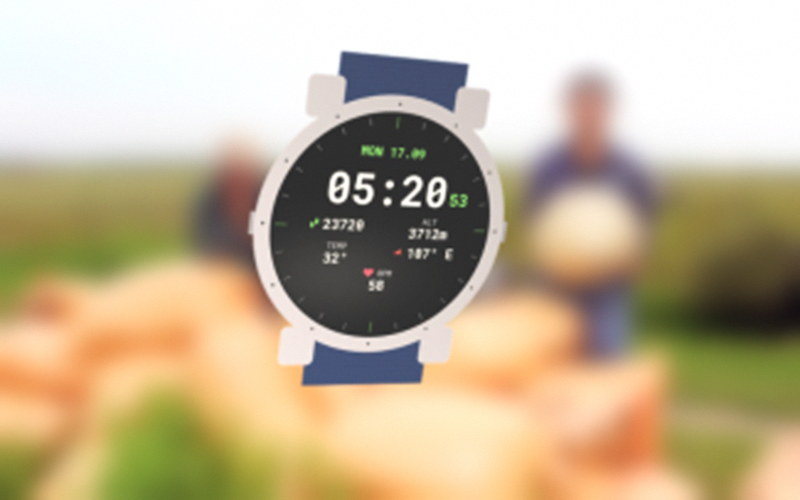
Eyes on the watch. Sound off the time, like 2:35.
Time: 5:20
